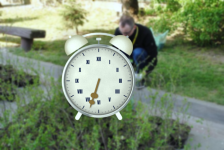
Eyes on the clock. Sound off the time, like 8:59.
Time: 6:33
